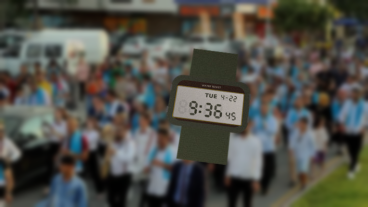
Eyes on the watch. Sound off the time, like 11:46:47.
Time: 9:36:45
